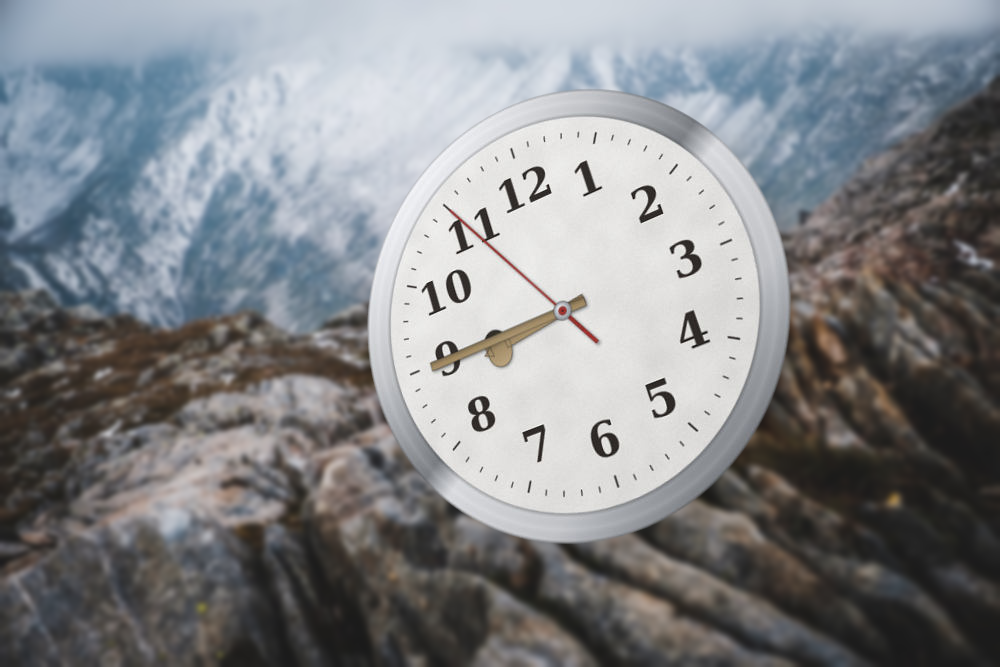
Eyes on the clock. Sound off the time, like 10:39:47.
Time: 8:44:55
